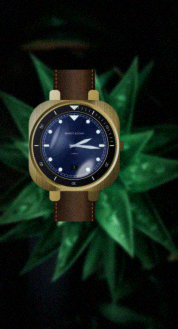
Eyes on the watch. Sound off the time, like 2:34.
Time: 2:16
